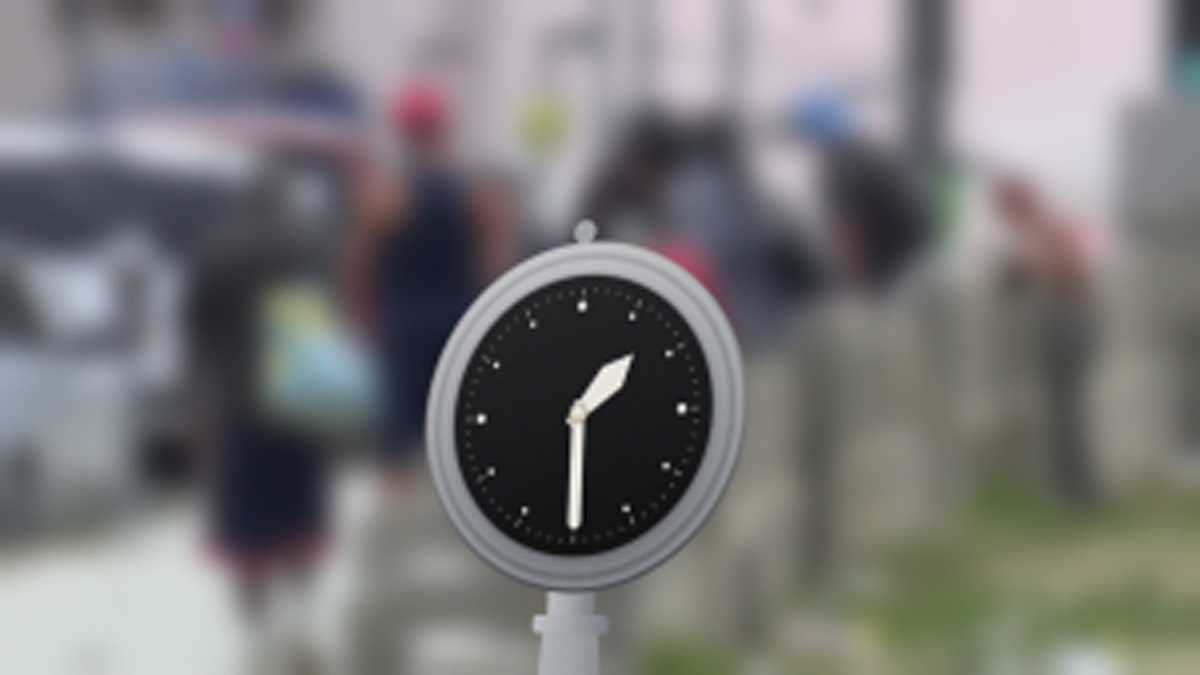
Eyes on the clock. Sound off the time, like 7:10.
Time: 1:30
